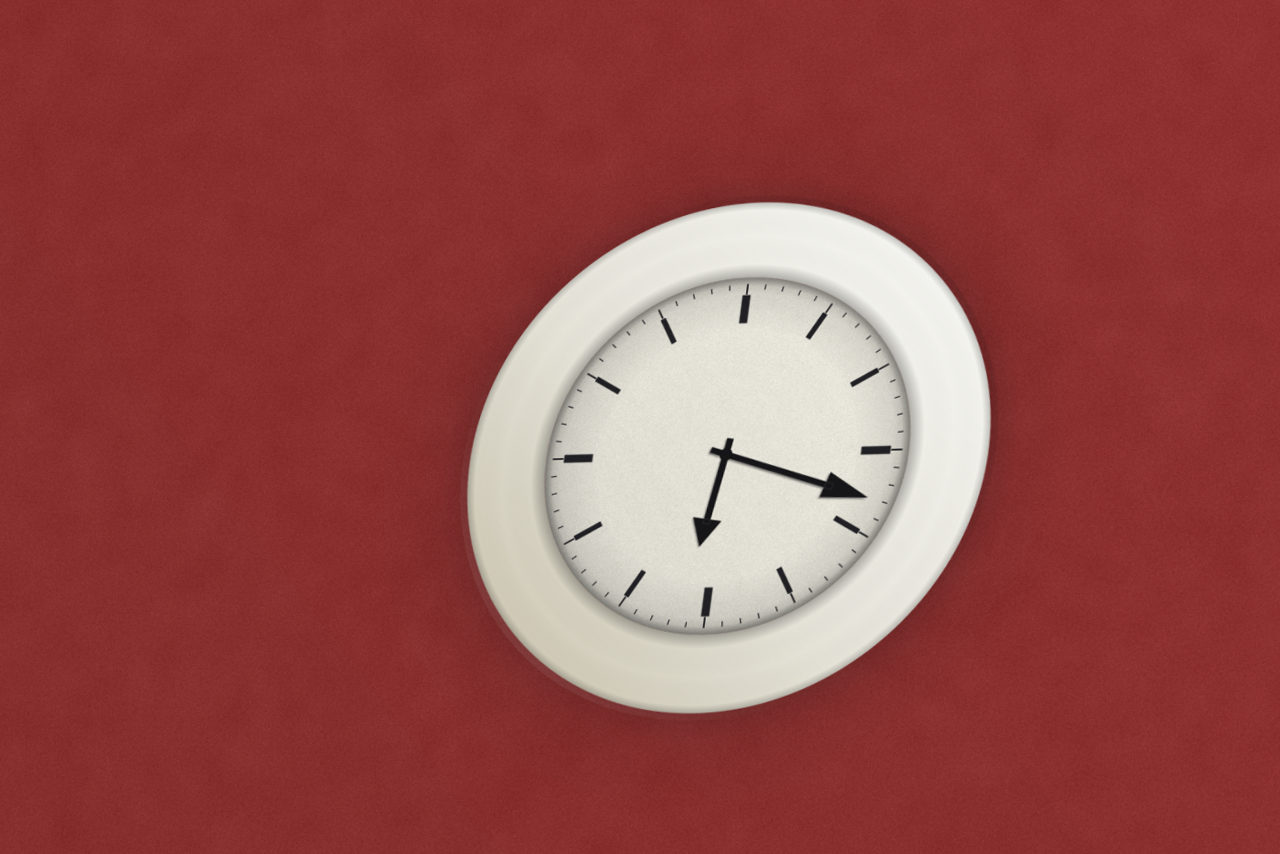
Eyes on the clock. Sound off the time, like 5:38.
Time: 6:18
